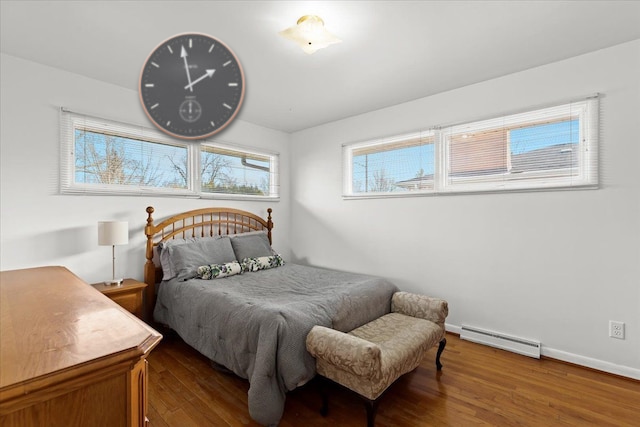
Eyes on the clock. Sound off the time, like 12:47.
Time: 1:58
